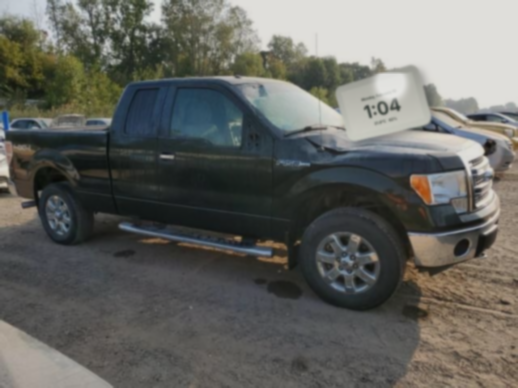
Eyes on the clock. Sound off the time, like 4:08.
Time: 1:04
